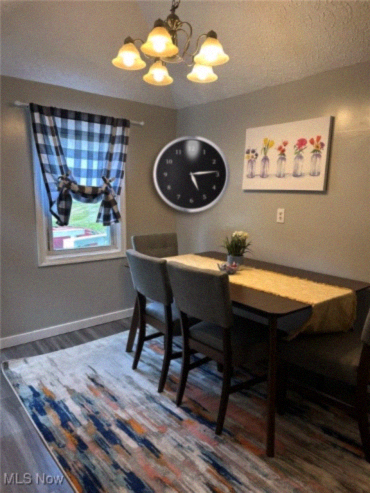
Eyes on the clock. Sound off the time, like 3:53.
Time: 5:14
